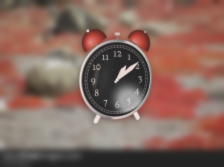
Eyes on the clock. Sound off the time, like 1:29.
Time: 1:09
